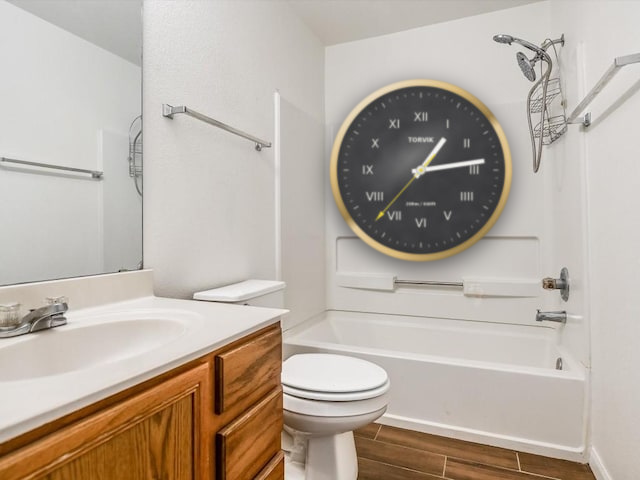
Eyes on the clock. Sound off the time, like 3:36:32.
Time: 1:13:37
